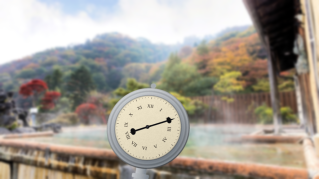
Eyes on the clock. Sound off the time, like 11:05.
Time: 8:11
